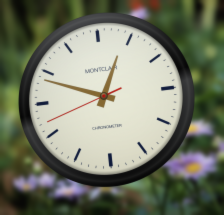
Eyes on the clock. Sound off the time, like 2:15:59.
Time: 12:48:42
